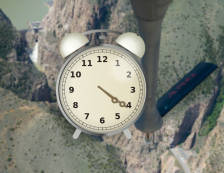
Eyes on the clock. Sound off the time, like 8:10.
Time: 4:21
